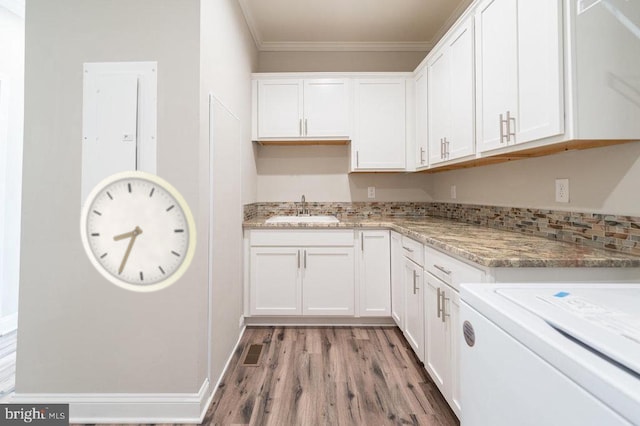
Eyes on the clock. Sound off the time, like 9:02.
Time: 8:35
